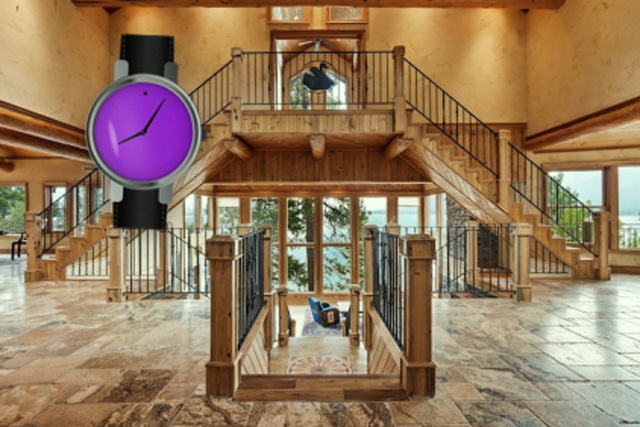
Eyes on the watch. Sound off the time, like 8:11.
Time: 8:05
